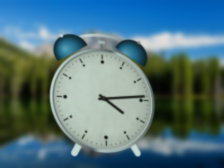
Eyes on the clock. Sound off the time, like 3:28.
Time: 4:14
